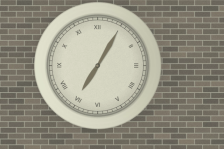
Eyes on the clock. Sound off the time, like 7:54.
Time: 7:05
